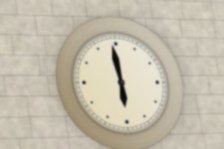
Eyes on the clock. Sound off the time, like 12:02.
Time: 5:59
